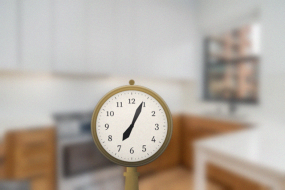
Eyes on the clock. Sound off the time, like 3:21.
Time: 7:04
